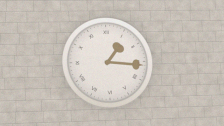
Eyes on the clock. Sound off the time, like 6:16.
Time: 1:16
